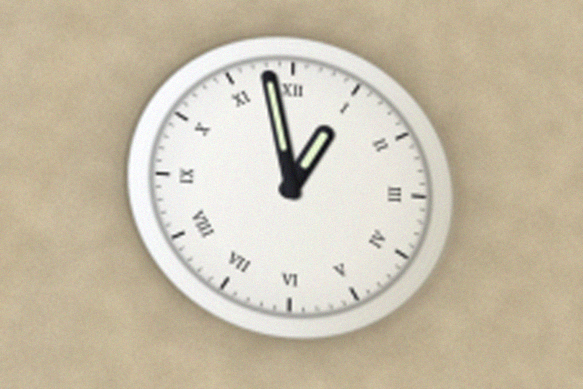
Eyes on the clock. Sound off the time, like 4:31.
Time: 12:58
